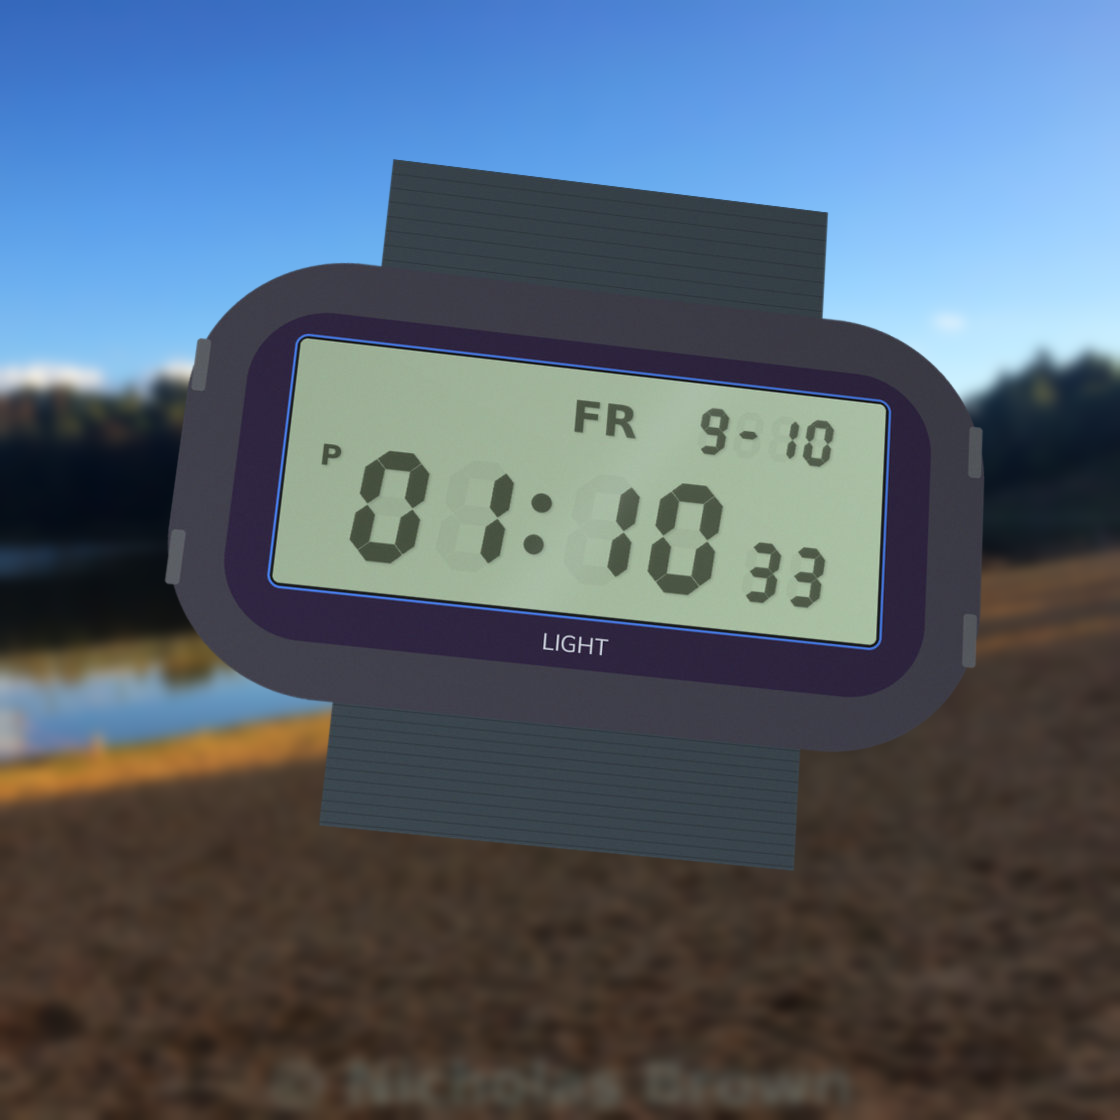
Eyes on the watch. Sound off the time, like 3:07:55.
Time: 1:10:33
